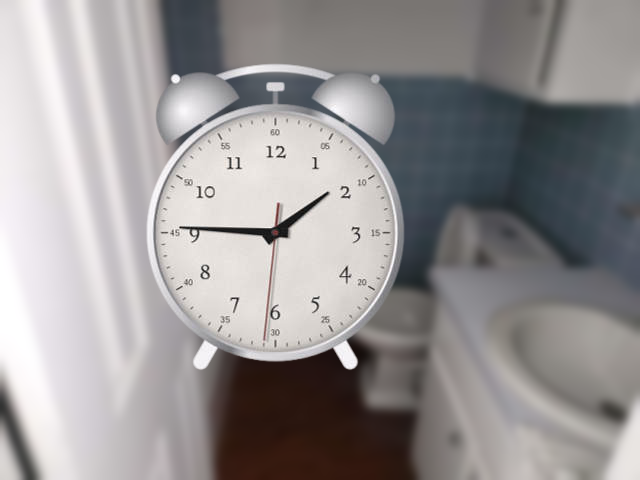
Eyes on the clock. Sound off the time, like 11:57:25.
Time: 1:45:31
